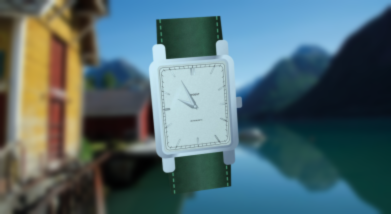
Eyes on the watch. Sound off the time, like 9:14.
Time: 9:56
